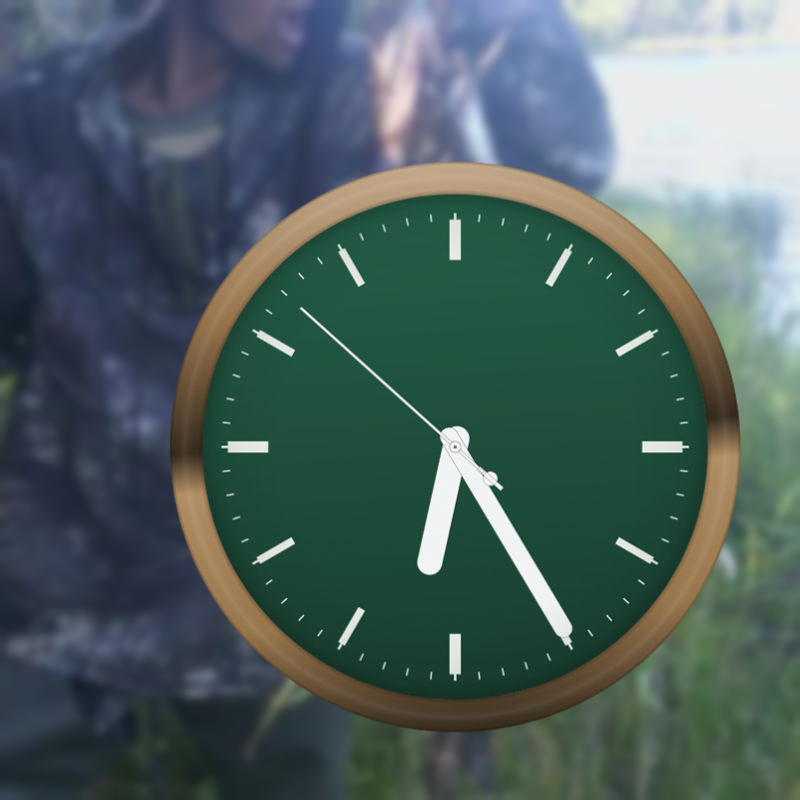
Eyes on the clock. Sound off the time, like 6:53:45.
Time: 6:24:52
